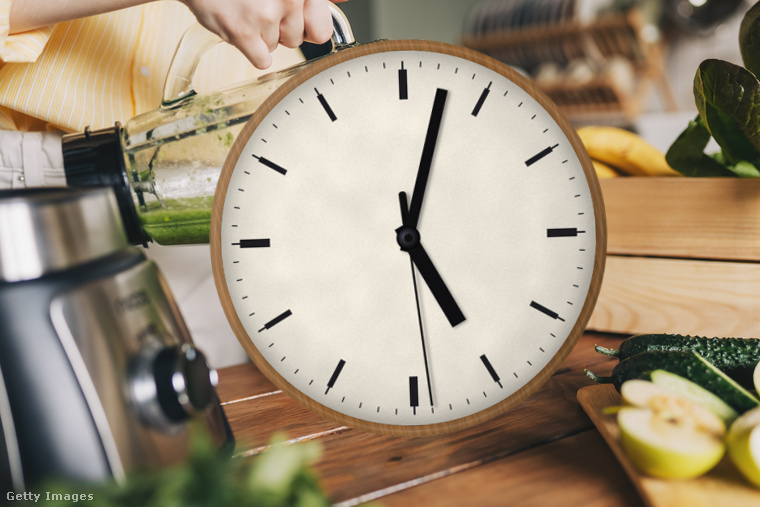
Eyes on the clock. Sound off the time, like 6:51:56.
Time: 5:02:29
